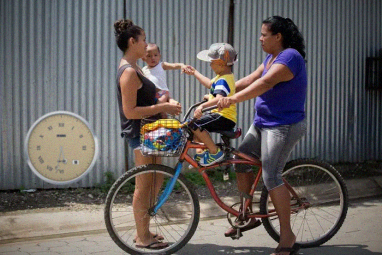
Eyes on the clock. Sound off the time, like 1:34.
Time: 5:32
